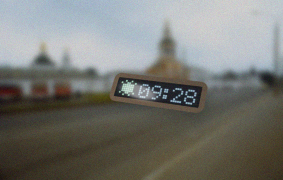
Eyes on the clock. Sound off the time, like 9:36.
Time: 9:28
